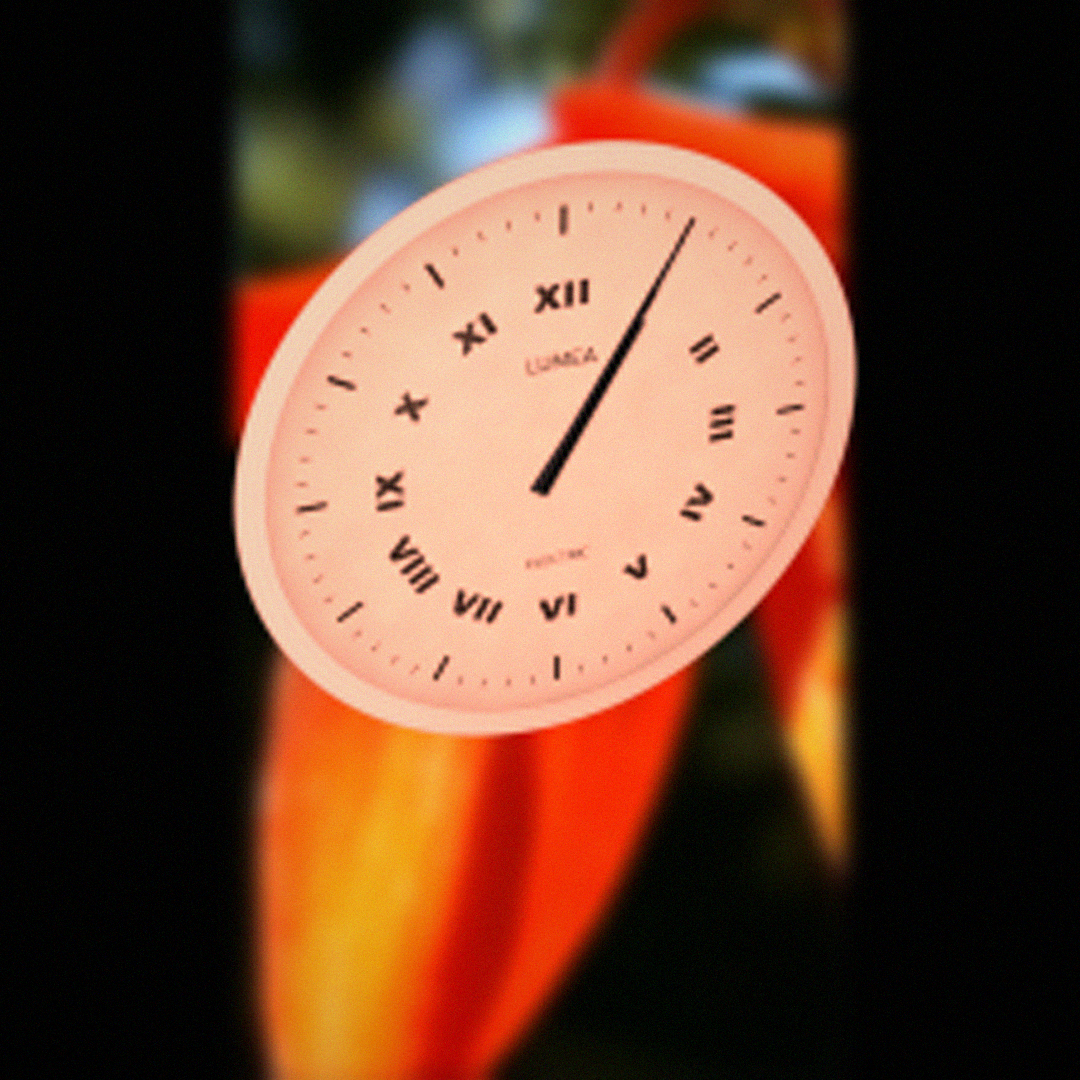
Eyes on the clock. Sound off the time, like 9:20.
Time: 1:05
